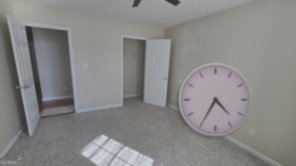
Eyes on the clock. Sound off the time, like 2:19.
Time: 4:35
